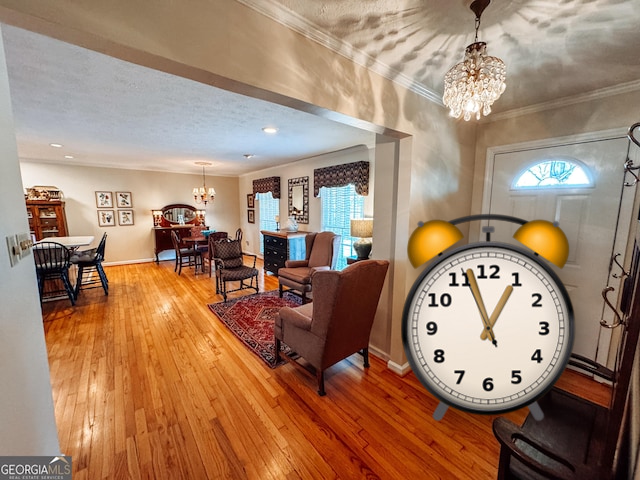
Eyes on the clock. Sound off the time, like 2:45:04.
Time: 12:56:56
